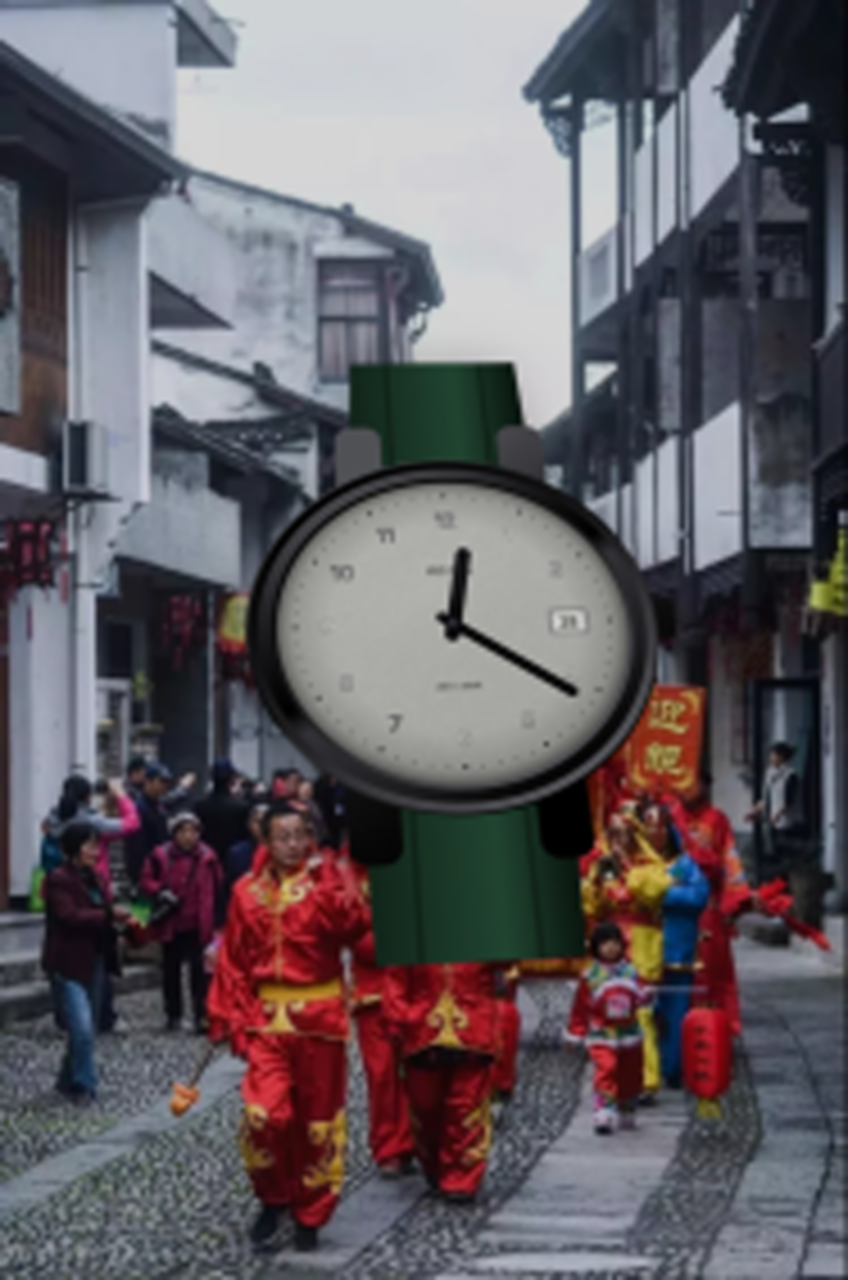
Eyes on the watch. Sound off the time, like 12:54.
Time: 12:21
